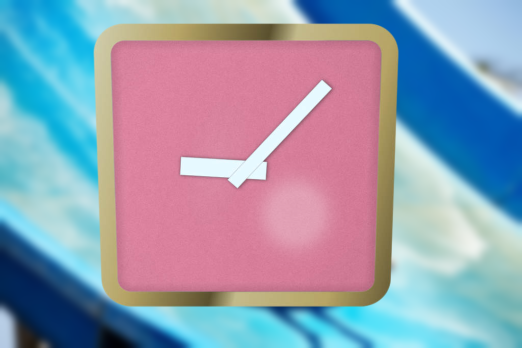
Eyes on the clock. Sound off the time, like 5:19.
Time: 9:07
